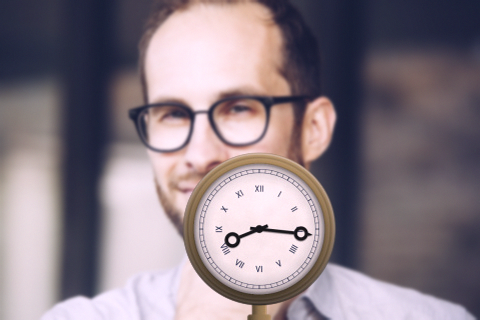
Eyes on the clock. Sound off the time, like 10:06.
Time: 8:16
